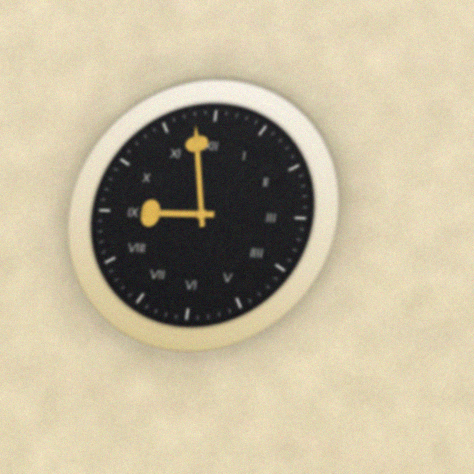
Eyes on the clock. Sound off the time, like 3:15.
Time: 8:58
